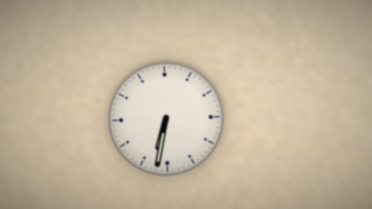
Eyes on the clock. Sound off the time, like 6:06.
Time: 6:32
